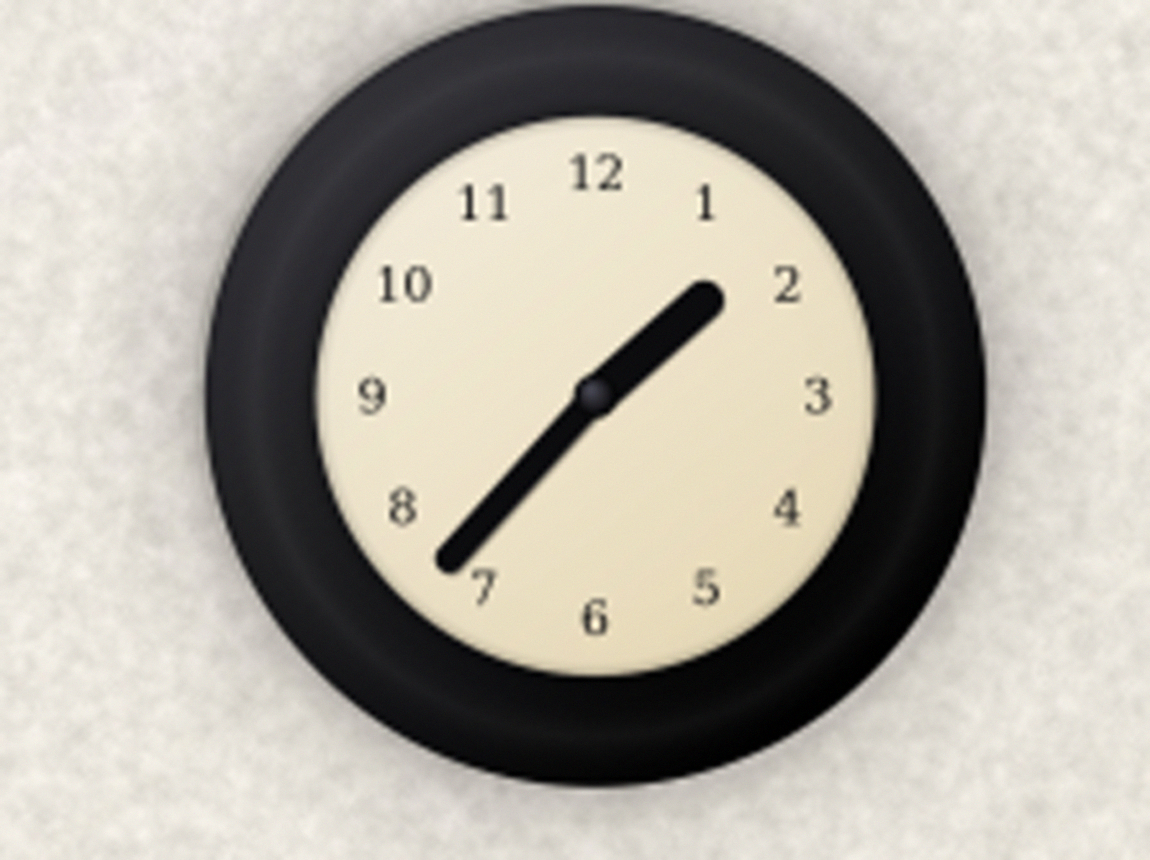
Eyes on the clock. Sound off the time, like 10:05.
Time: 1:37
